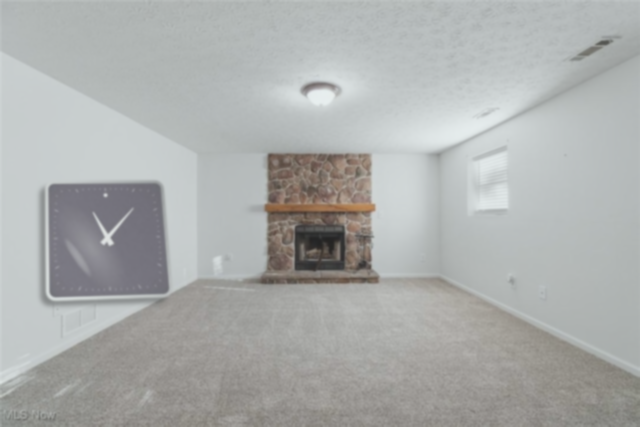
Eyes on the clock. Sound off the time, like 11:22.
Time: 11:07
